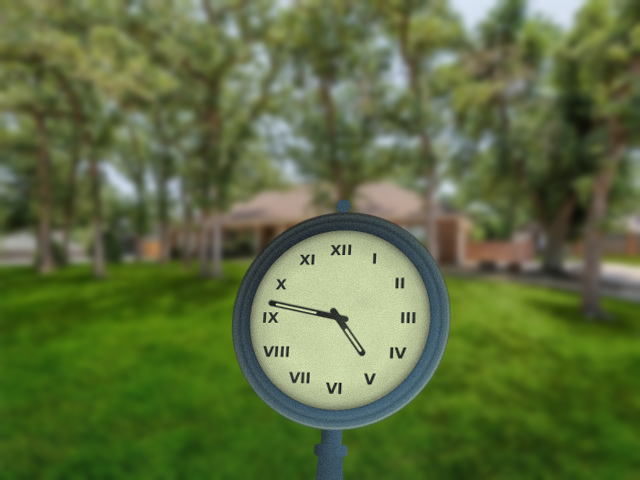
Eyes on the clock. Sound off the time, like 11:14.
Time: 4:47
